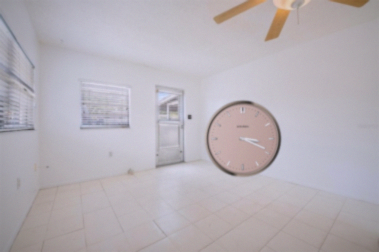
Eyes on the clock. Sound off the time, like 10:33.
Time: 3:19
